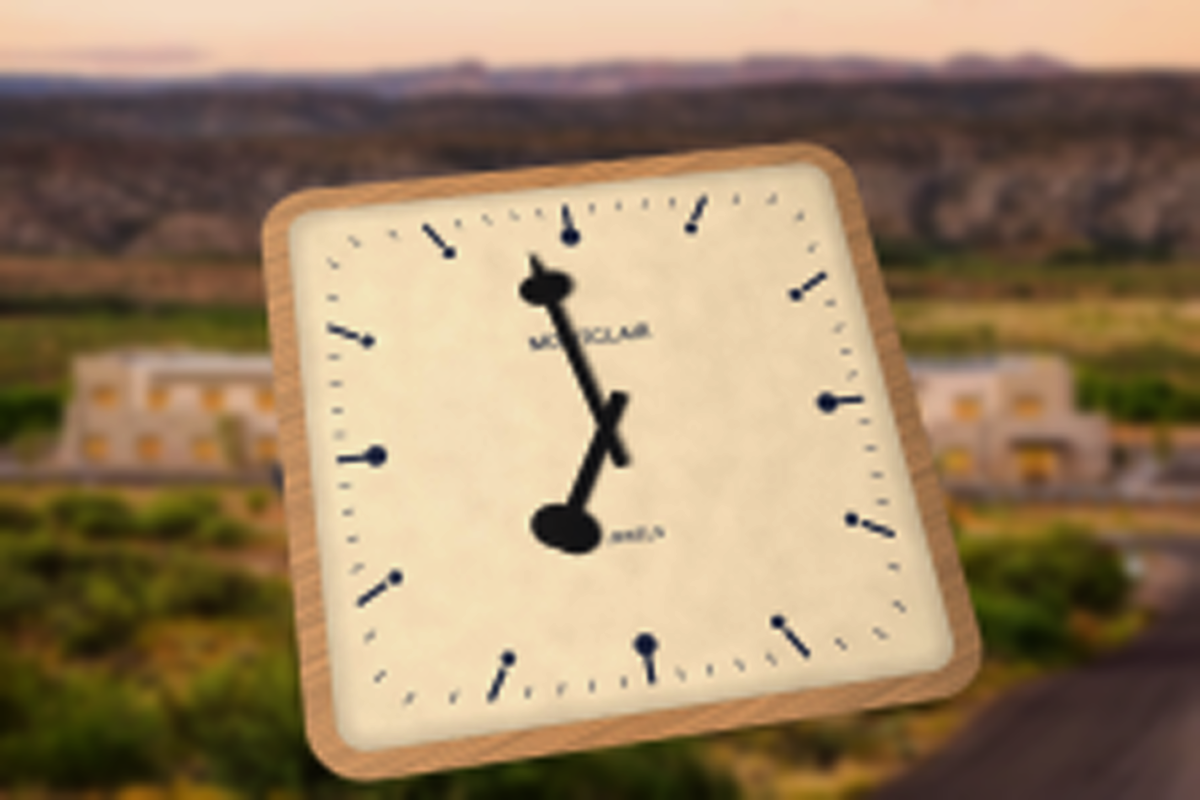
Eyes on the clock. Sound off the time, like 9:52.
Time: 6:58
